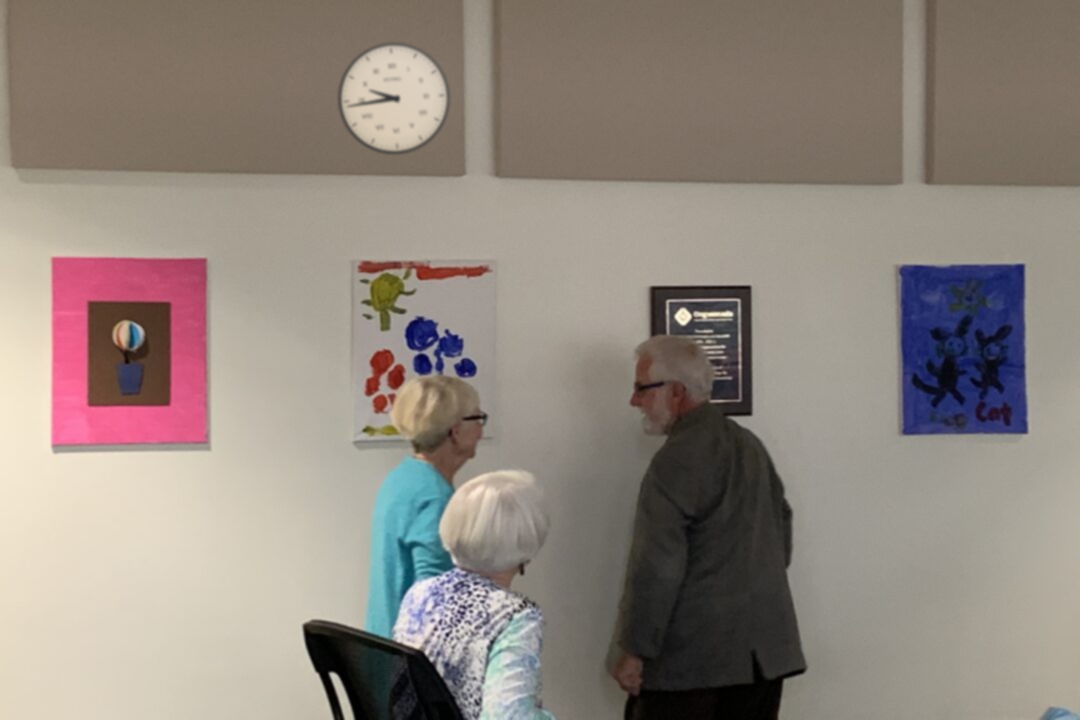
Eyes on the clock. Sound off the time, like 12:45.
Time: 9:44
